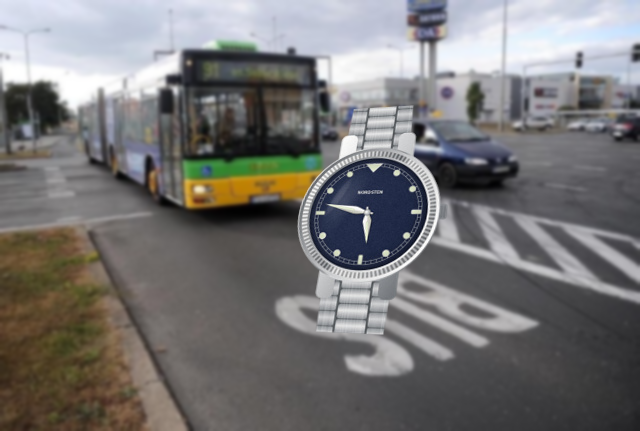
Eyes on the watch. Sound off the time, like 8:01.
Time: 5:47
